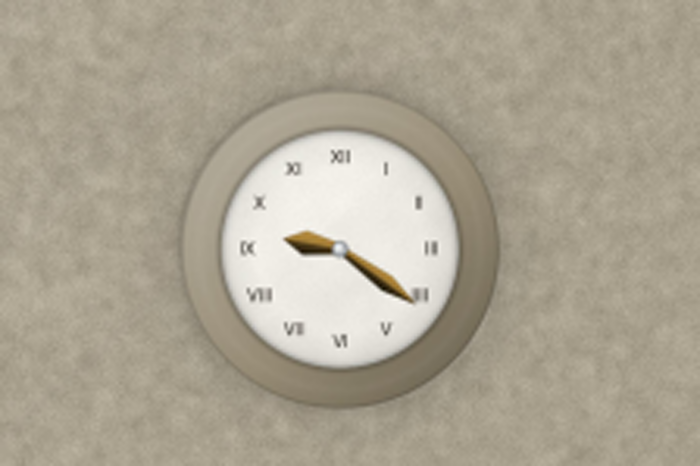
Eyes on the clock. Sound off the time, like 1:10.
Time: 9:21
